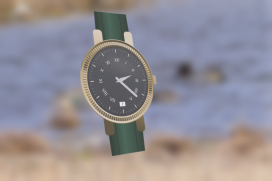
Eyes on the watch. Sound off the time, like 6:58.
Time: 2:22
